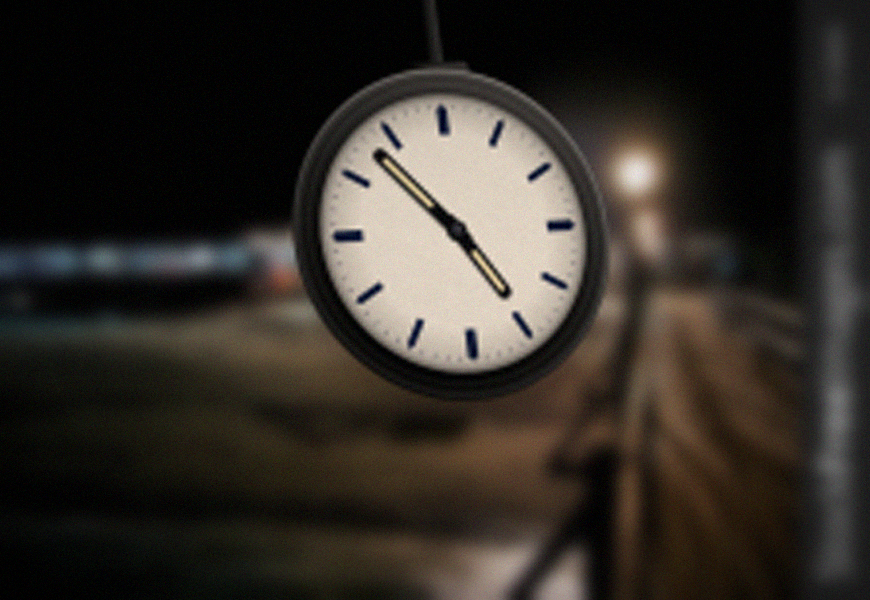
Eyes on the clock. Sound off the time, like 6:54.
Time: 4:53
